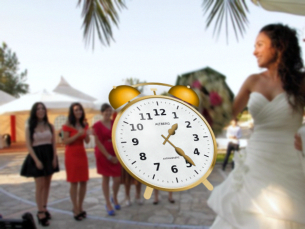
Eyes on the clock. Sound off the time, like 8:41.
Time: 1:24
